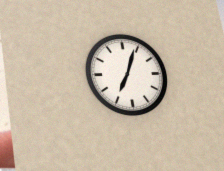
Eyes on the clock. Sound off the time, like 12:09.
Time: 7:04
